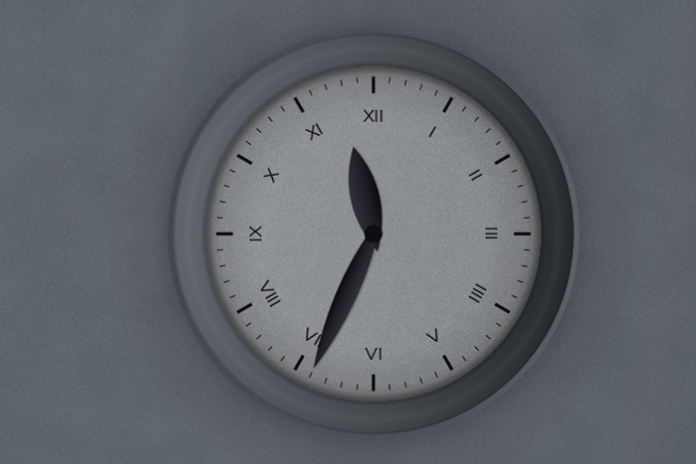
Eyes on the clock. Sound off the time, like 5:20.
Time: 11:34
